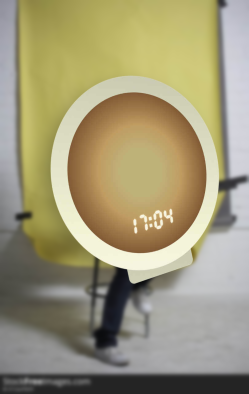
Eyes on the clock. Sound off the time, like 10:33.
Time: 17:04
